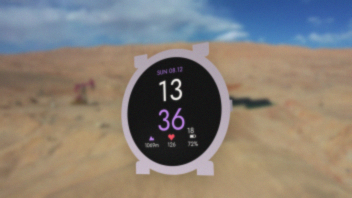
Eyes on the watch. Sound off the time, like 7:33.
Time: 13:36
